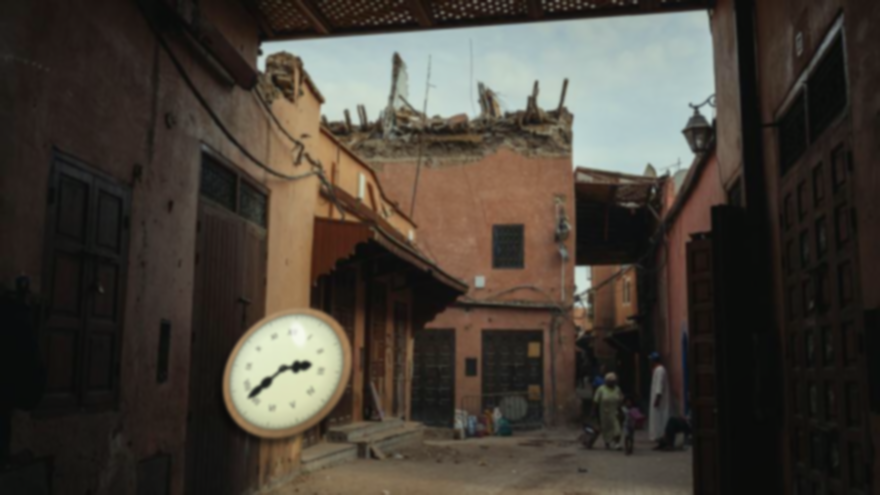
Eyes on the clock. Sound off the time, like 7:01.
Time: 2:37
